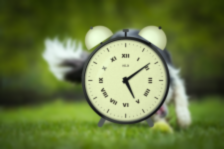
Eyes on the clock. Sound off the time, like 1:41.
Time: 5:09
